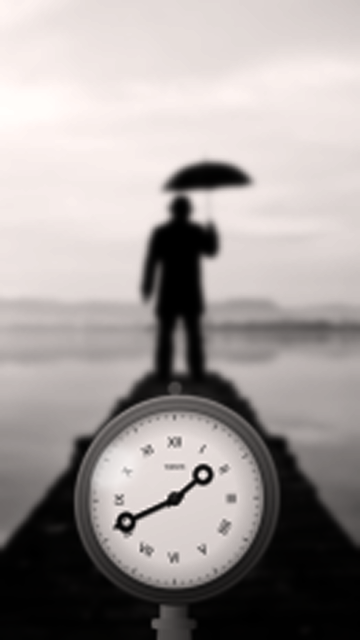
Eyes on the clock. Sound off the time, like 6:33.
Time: 1:41
